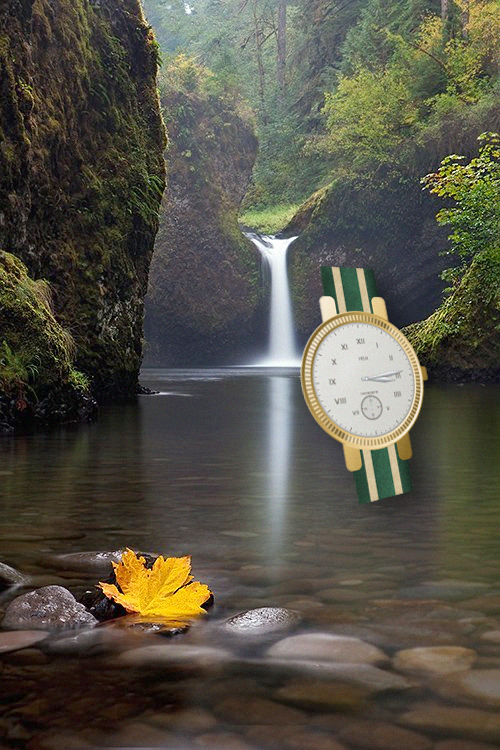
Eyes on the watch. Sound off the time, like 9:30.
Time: 3:14
